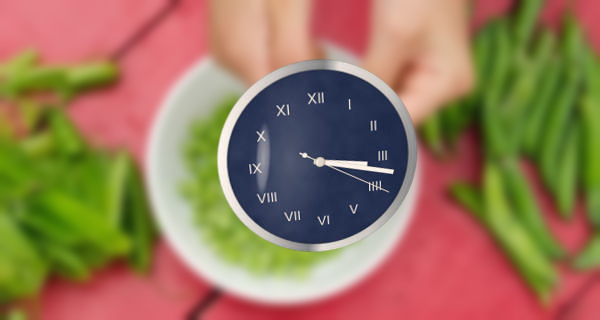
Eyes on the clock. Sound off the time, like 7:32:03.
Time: 3:17:20
